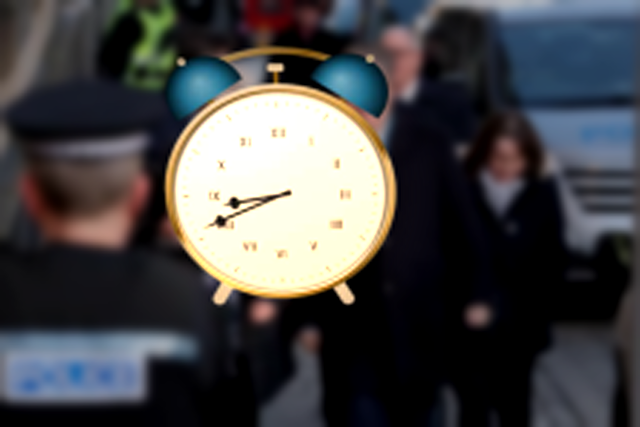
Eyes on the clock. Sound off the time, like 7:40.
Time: 8:41
